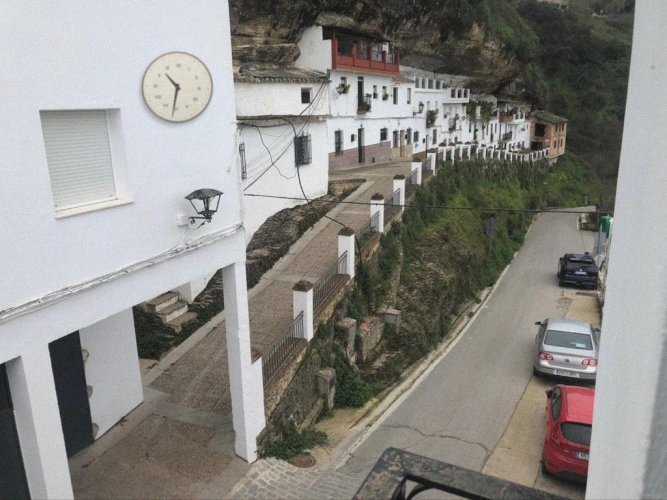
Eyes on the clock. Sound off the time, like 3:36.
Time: 10:31
